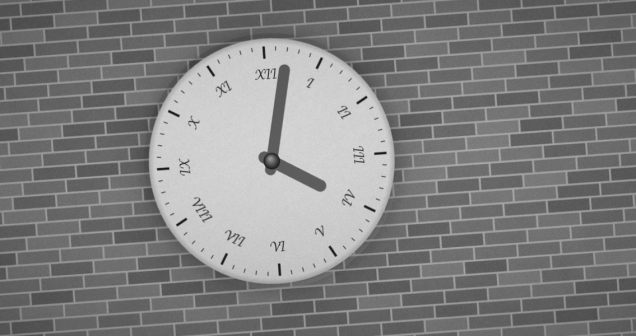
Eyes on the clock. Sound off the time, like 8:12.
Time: 4:02
